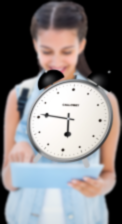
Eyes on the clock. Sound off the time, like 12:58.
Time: 5:46
